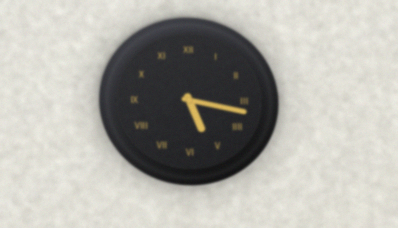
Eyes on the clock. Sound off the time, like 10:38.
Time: 5:17
